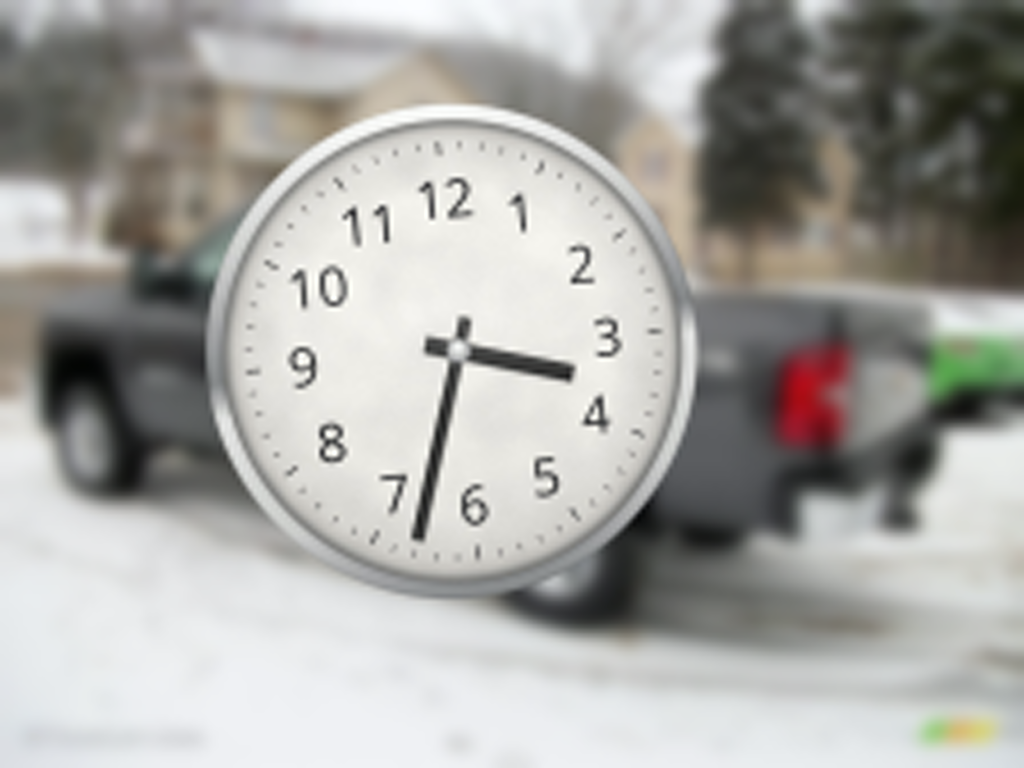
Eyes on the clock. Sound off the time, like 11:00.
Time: 3:33
